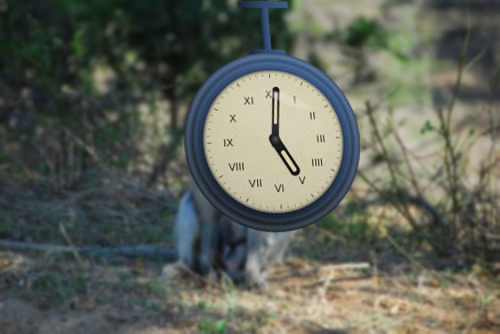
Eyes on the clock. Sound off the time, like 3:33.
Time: 5:01
